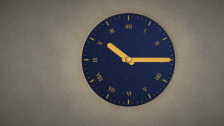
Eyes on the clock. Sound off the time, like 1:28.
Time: 10:15
